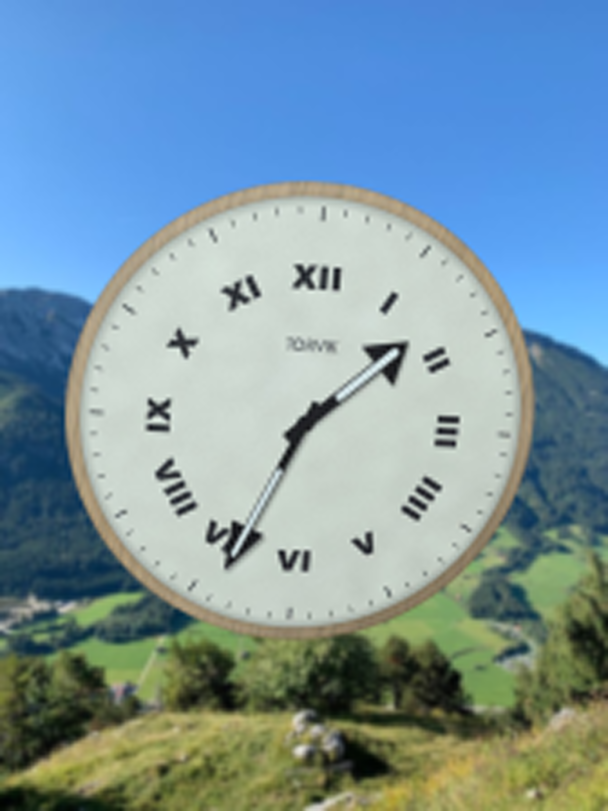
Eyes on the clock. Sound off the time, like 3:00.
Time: 1:34
